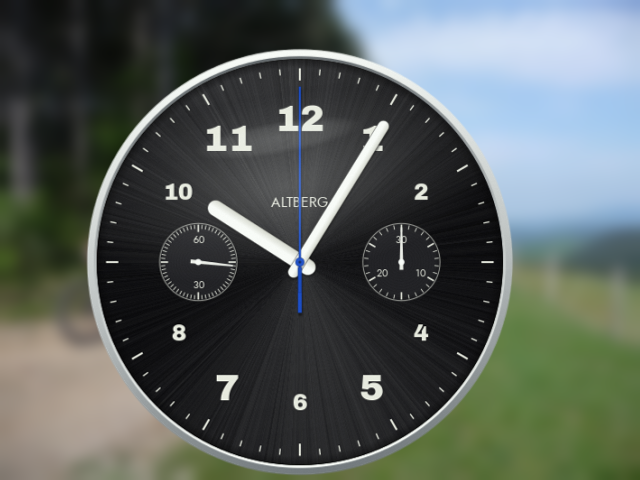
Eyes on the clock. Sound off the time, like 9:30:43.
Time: 10:05:16
